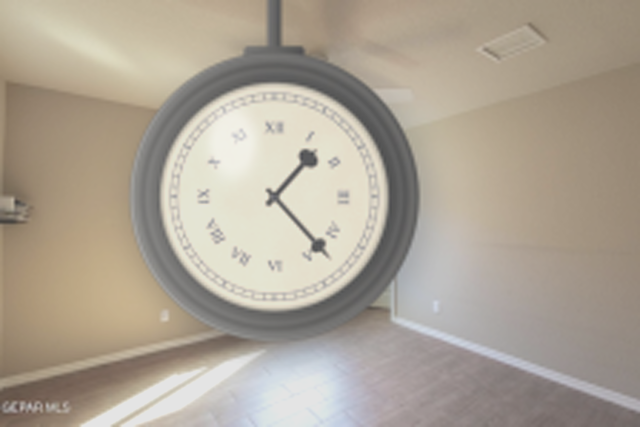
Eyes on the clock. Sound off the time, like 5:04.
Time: 1:23
